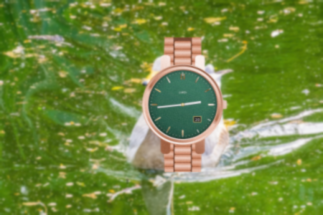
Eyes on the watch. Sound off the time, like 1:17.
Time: 2:44
